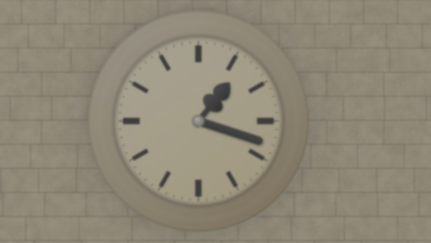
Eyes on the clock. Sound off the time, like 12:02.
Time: 1:18
